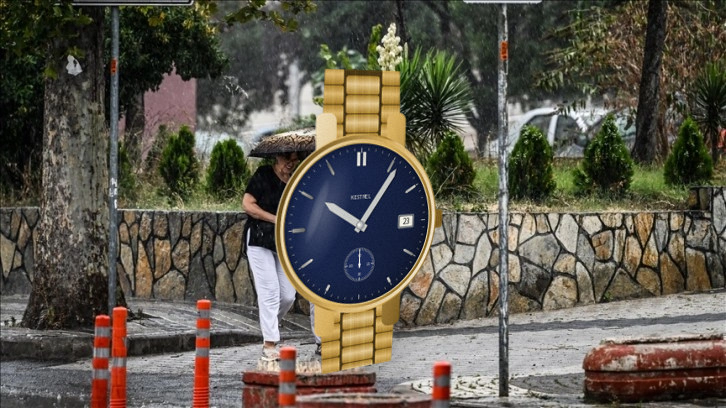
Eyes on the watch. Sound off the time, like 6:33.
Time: 10:06
